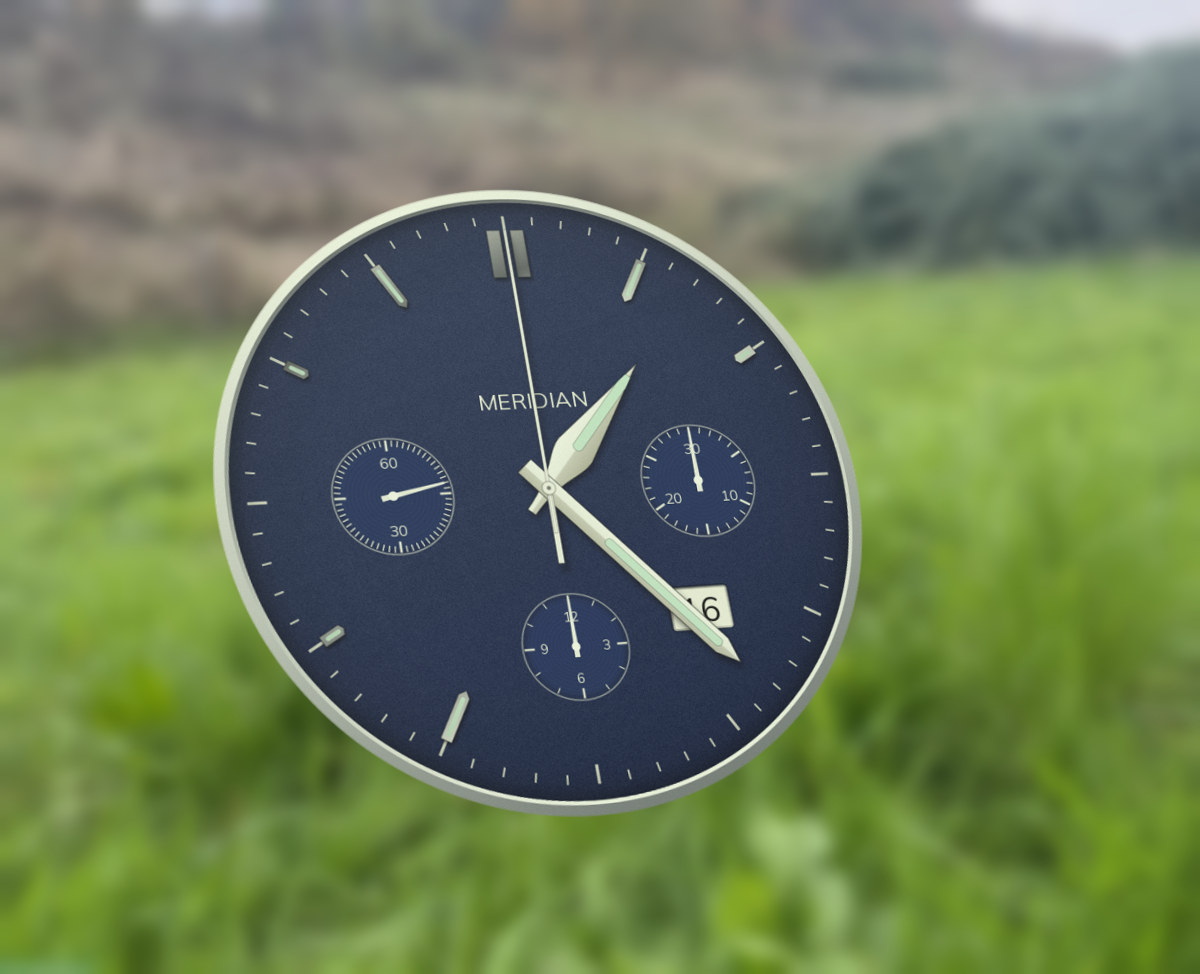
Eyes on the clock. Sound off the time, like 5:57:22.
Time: 1:23:13
